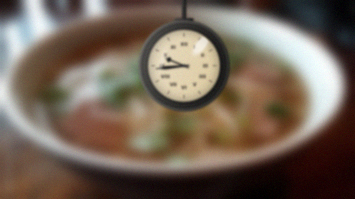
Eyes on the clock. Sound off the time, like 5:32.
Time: 9:44
